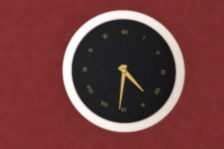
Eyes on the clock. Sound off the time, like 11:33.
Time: 4:31
